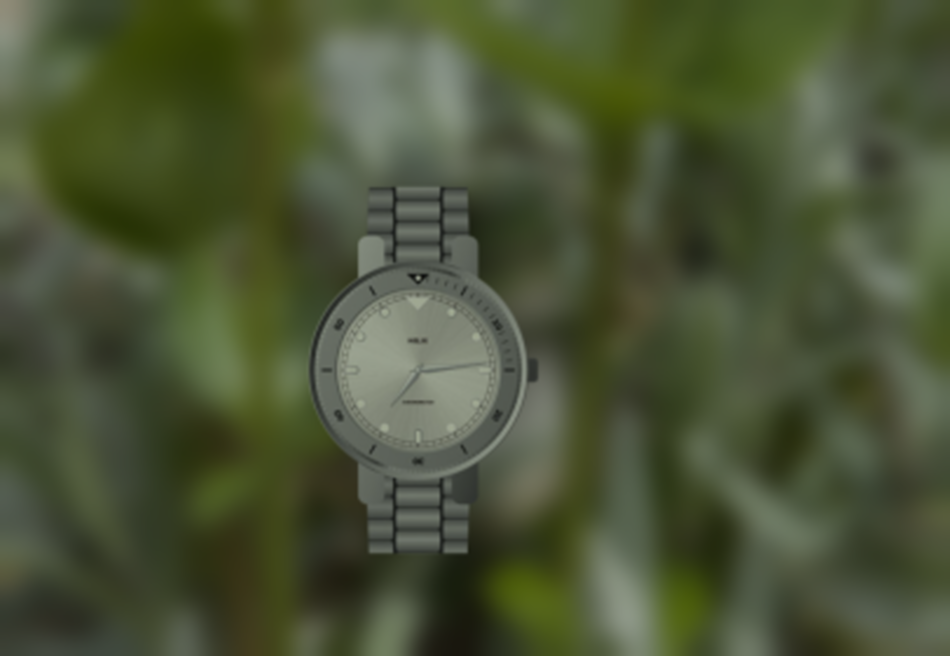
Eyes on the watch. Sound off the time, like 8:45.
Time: 7:14
